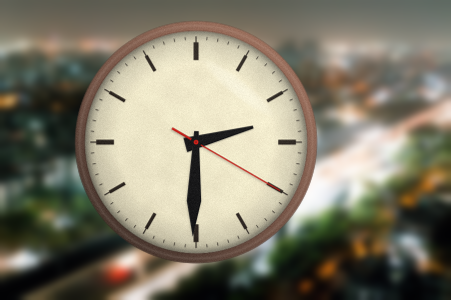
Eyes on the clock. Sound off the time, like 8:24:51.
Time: 2:30:20
